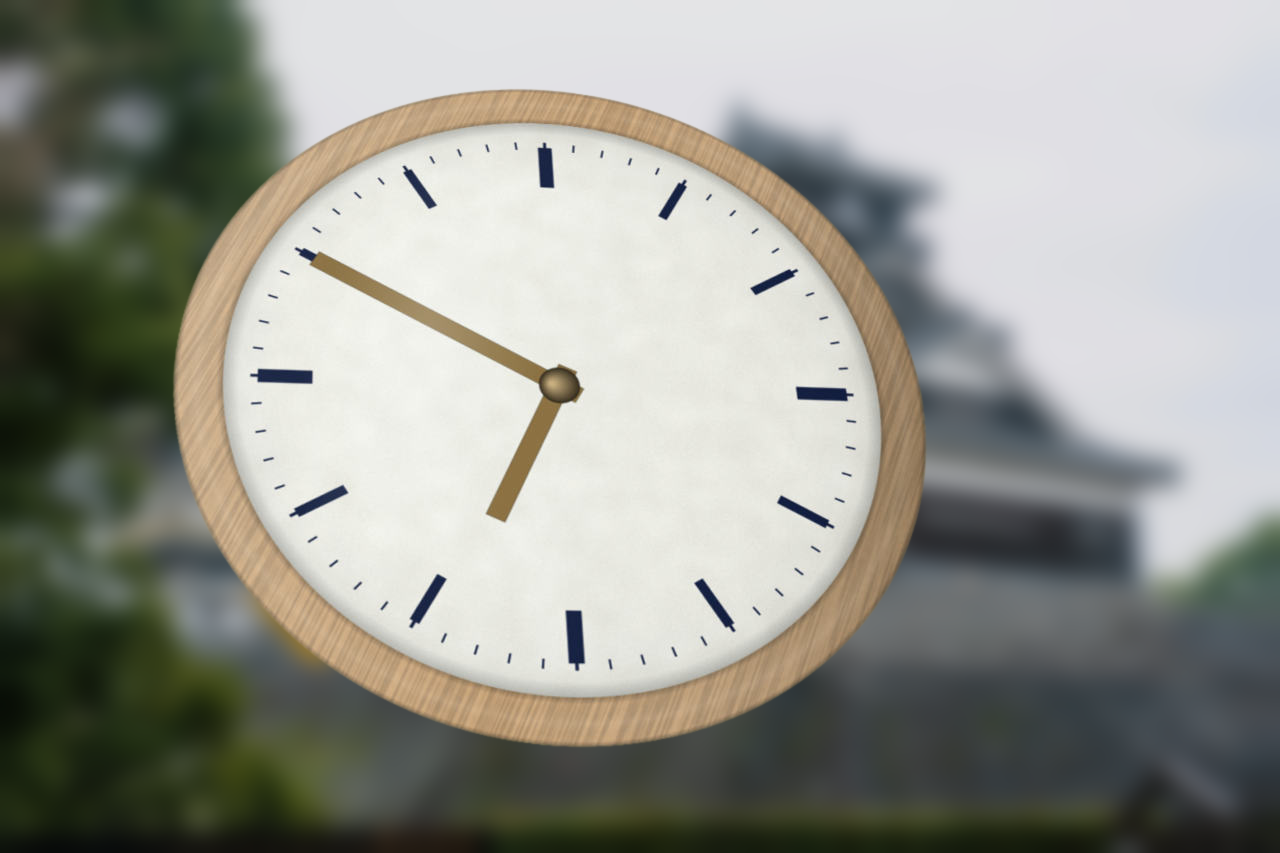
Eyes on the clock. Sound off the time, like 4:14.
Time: 6:50
